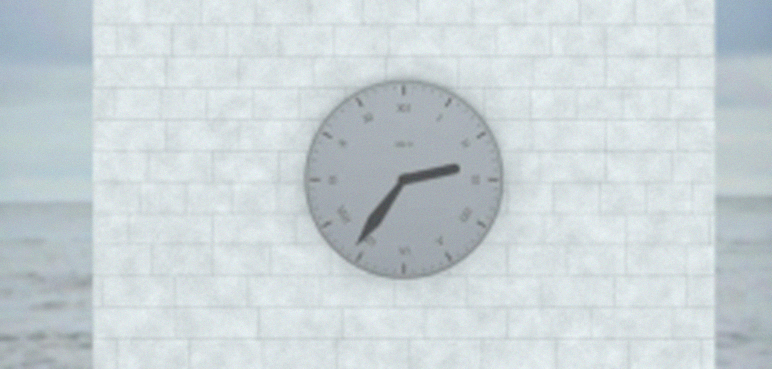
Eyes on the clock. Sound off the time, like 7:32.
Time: 2:36
